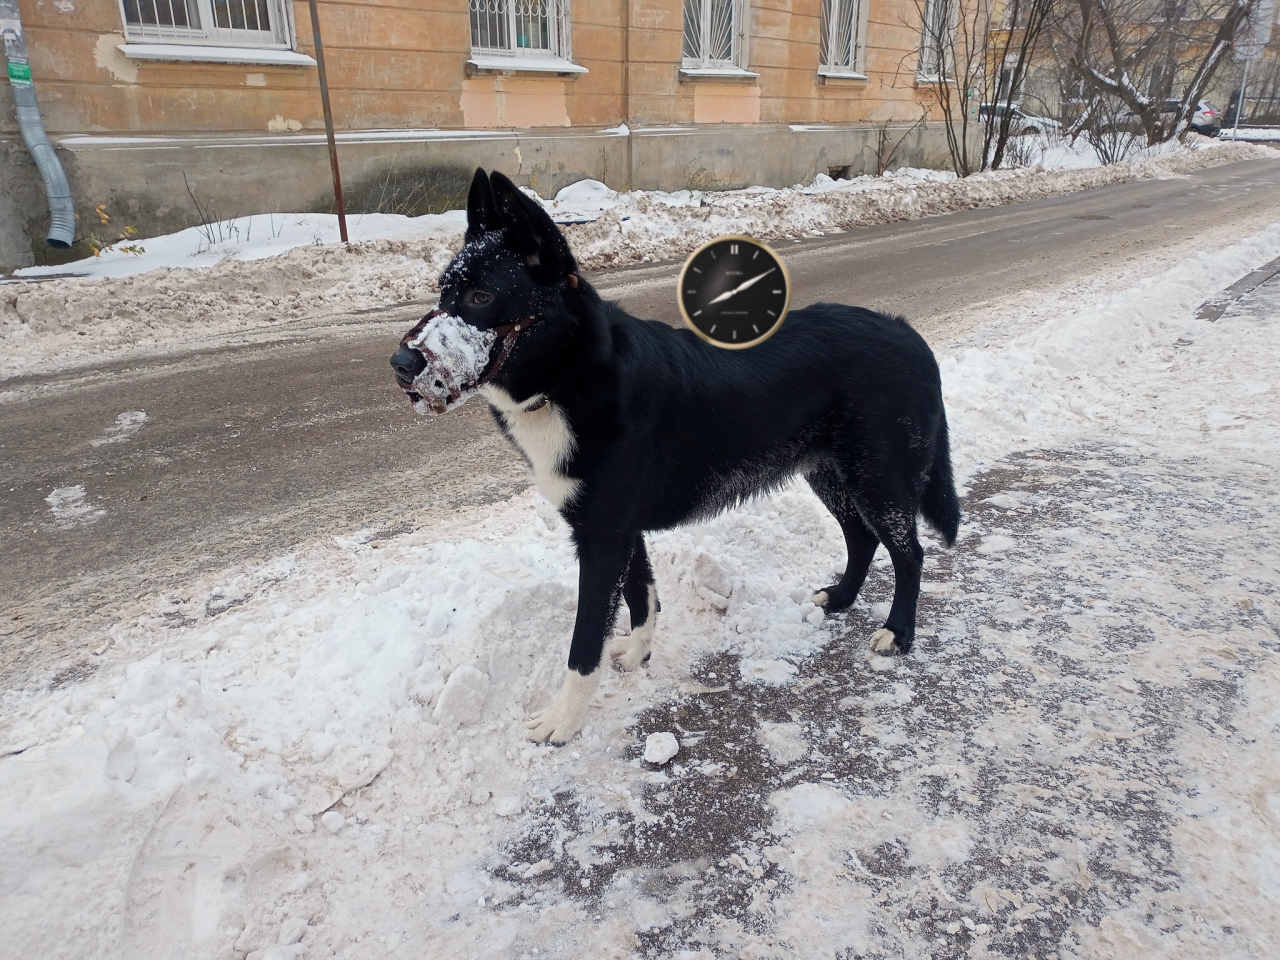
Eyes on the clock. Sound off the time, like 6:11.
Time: 8:10
